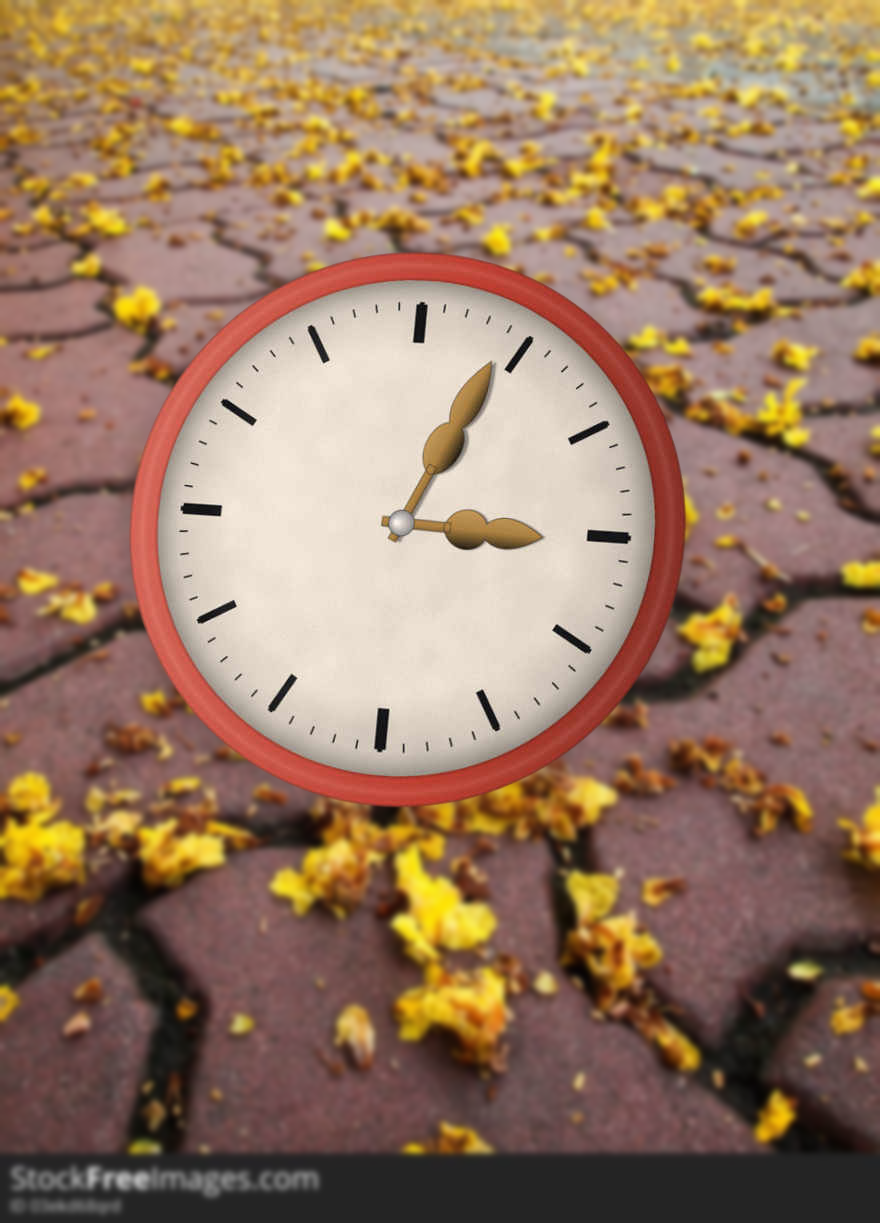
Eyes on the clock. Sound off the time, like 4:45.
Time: 3:04
